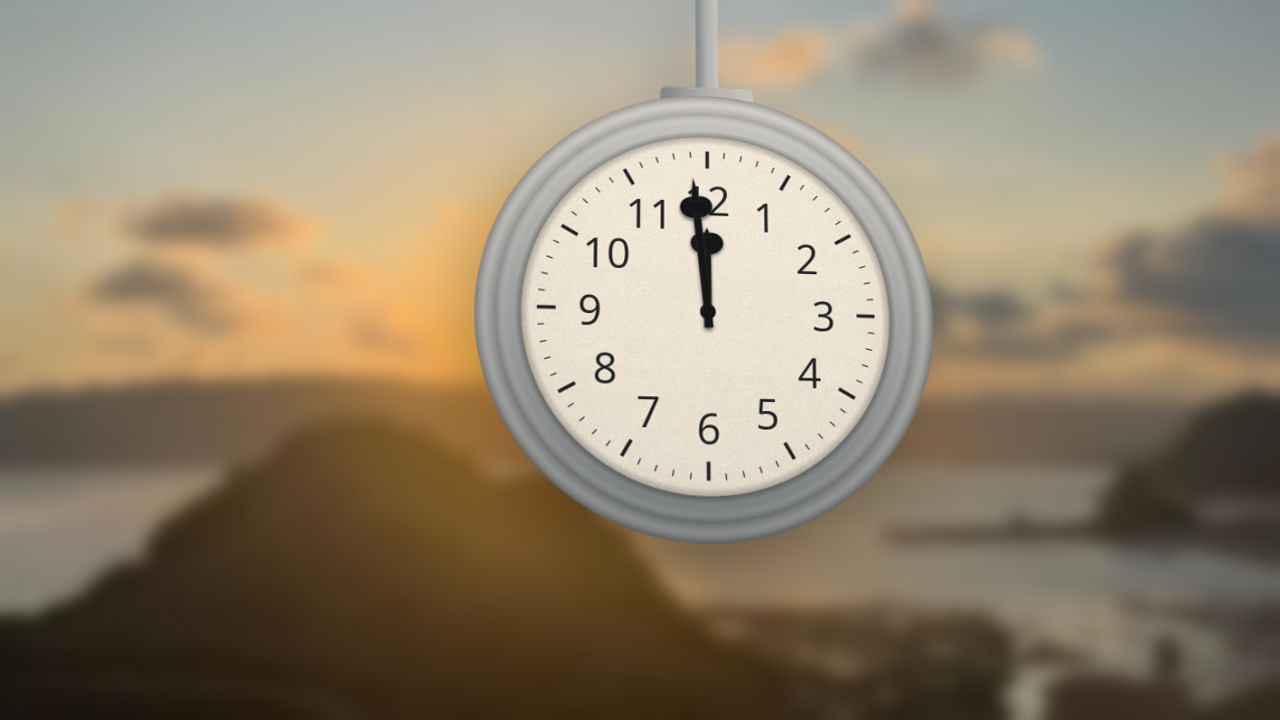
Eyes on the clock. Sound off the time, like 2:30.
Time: 11:59
